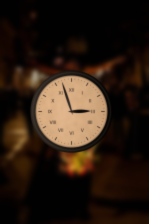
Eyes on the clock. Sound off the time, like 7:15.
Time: 2:57
